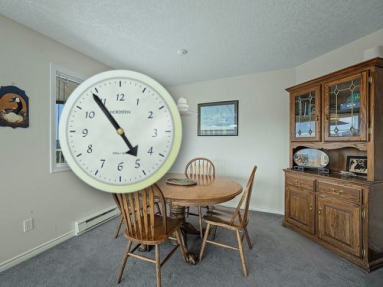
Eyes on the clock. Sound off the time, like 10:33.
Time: 4:54
